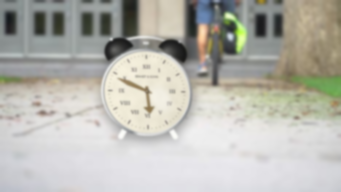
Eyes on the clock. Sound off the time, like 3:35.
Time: 5:49
